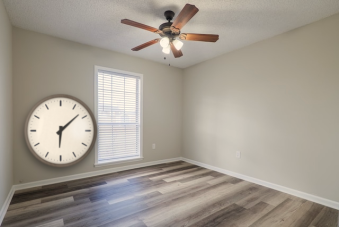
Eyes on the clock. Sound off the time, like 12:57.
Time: 6:08
